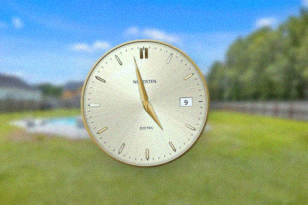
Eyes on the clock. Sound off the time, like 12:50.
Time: 4:58
